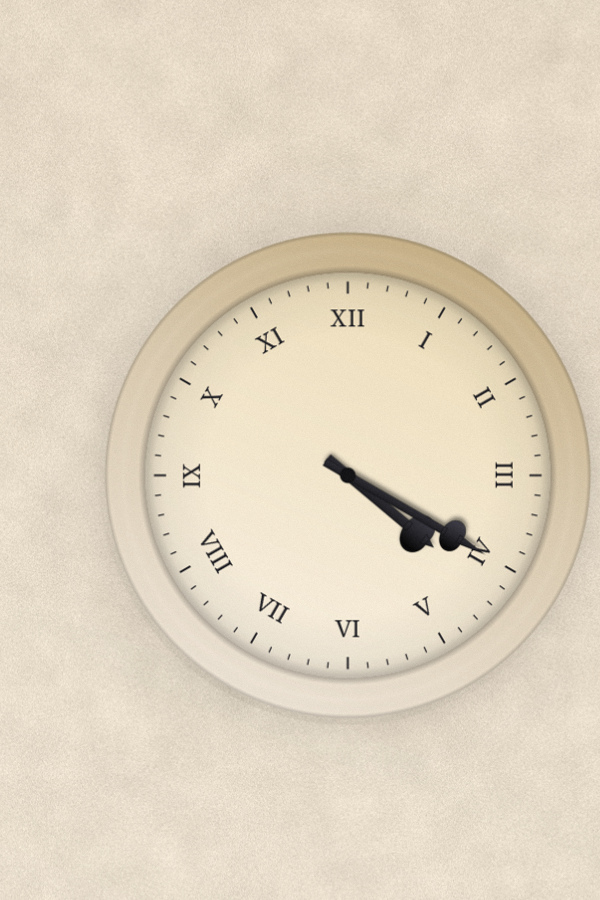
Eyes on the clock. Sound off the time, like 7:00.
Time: 4:20
